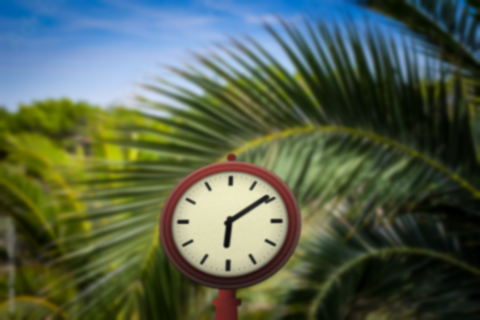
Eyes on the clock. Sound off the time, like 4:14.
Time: 6:09
